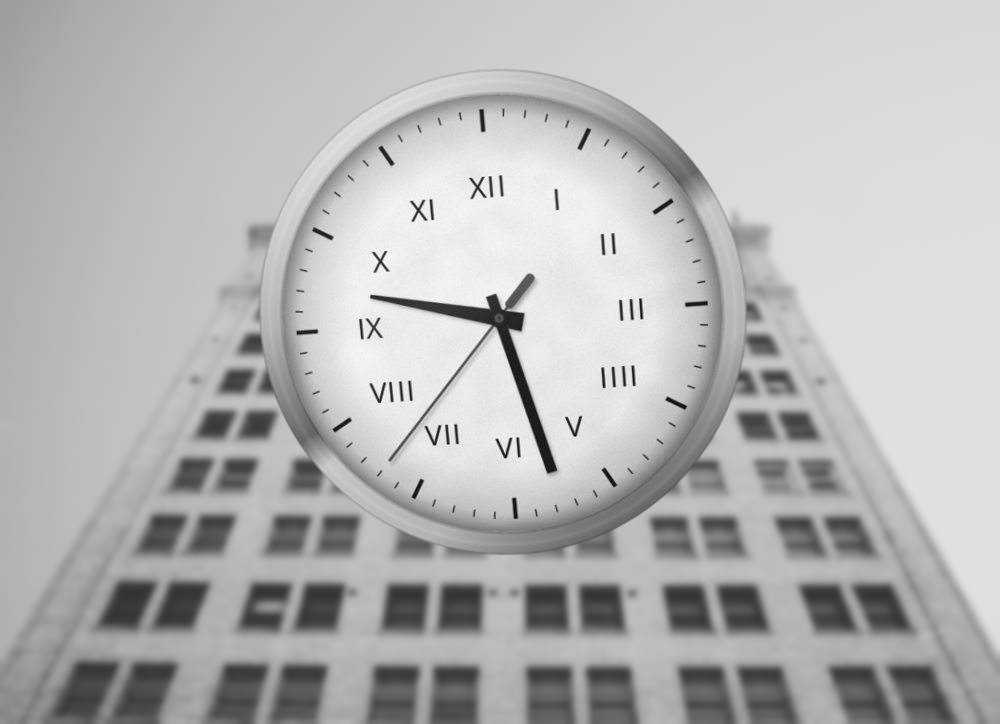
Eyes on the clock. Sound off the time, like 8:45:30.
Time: 9:27:37
